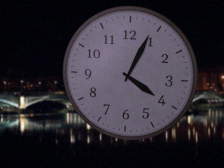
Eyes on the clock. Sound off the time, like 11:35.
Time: 4:04
